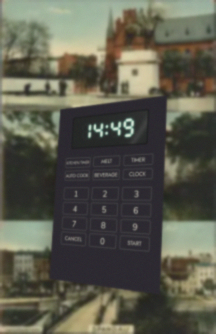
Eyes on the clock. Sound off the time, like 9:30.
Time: 14:49
